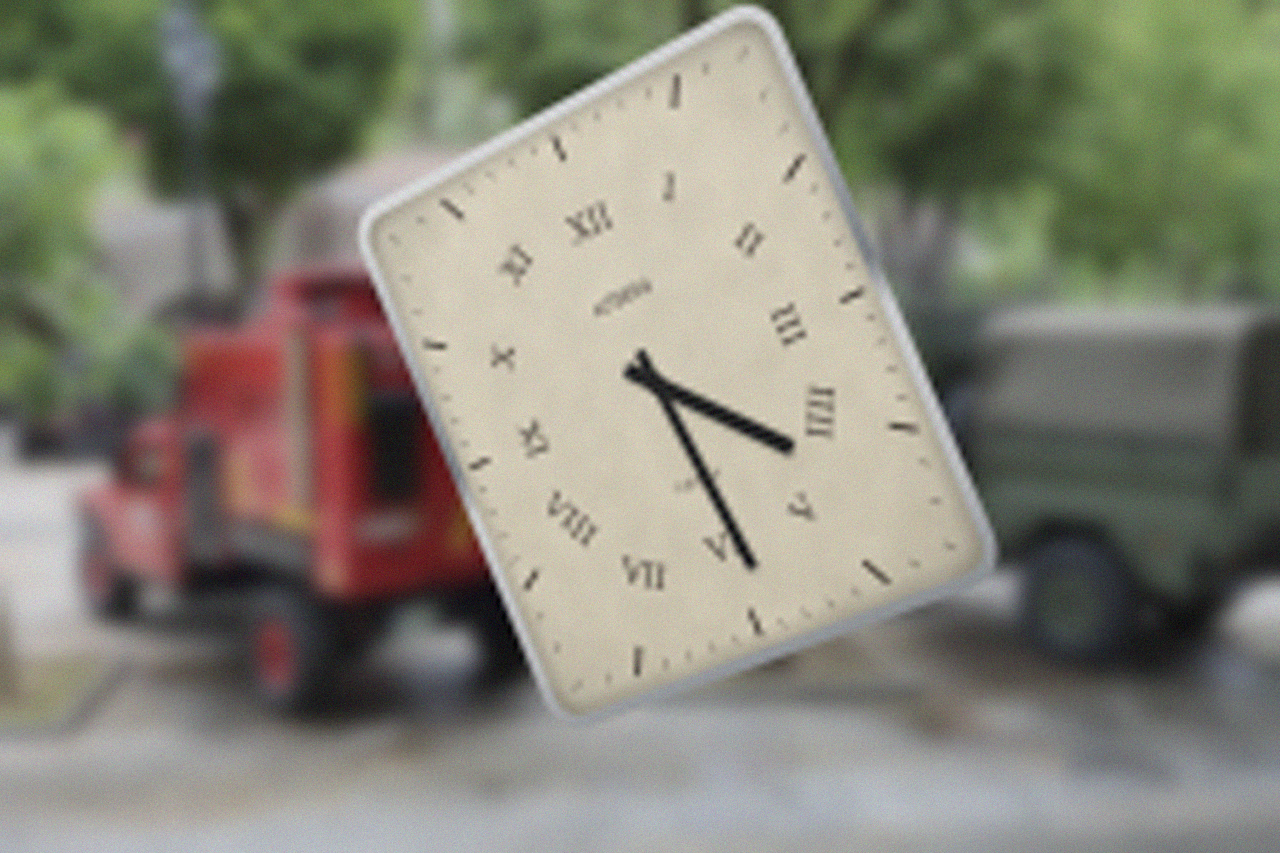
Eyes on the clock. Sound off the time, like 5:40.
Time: 4:29
